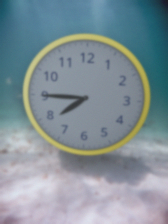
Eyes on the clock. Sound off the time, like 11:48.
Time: 7:45
